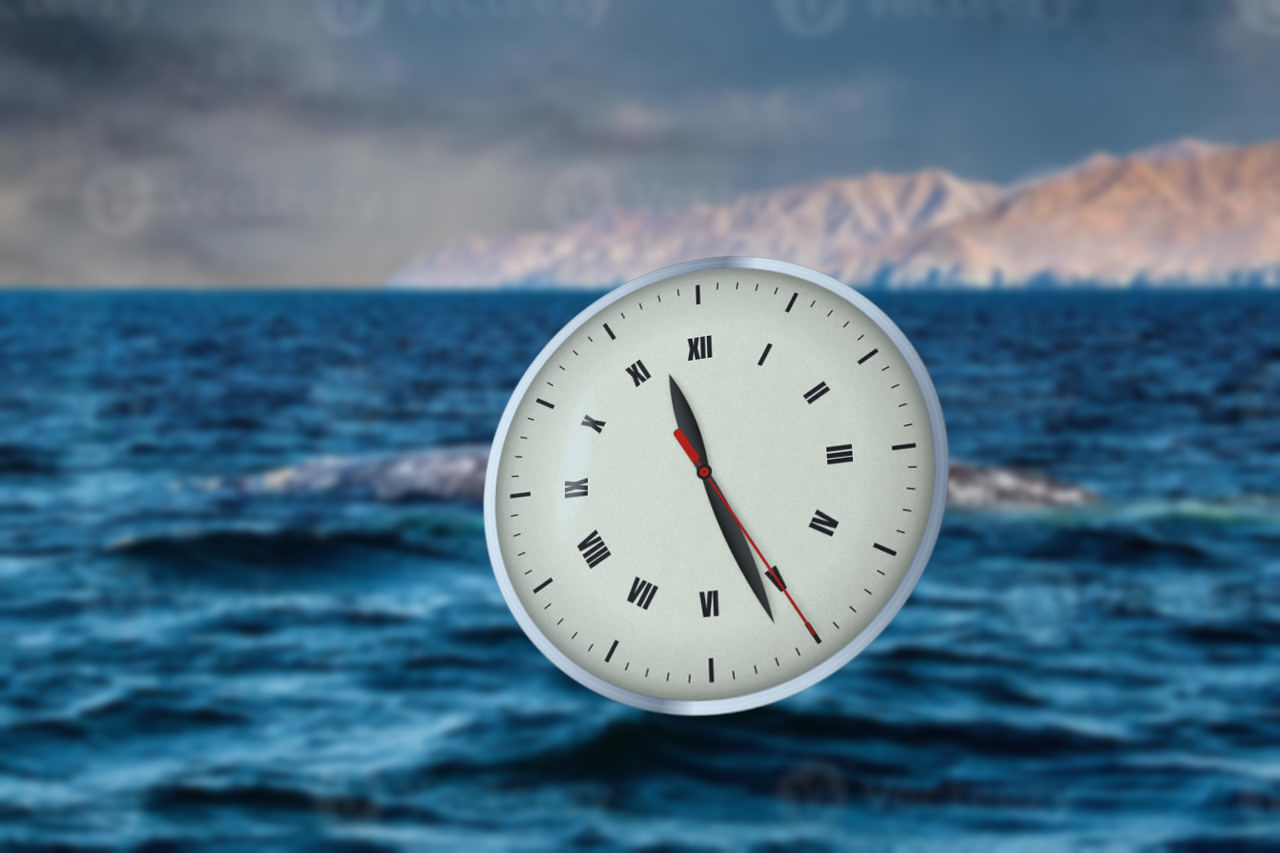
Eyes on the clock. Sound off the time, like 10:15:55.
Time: 11:26:25
